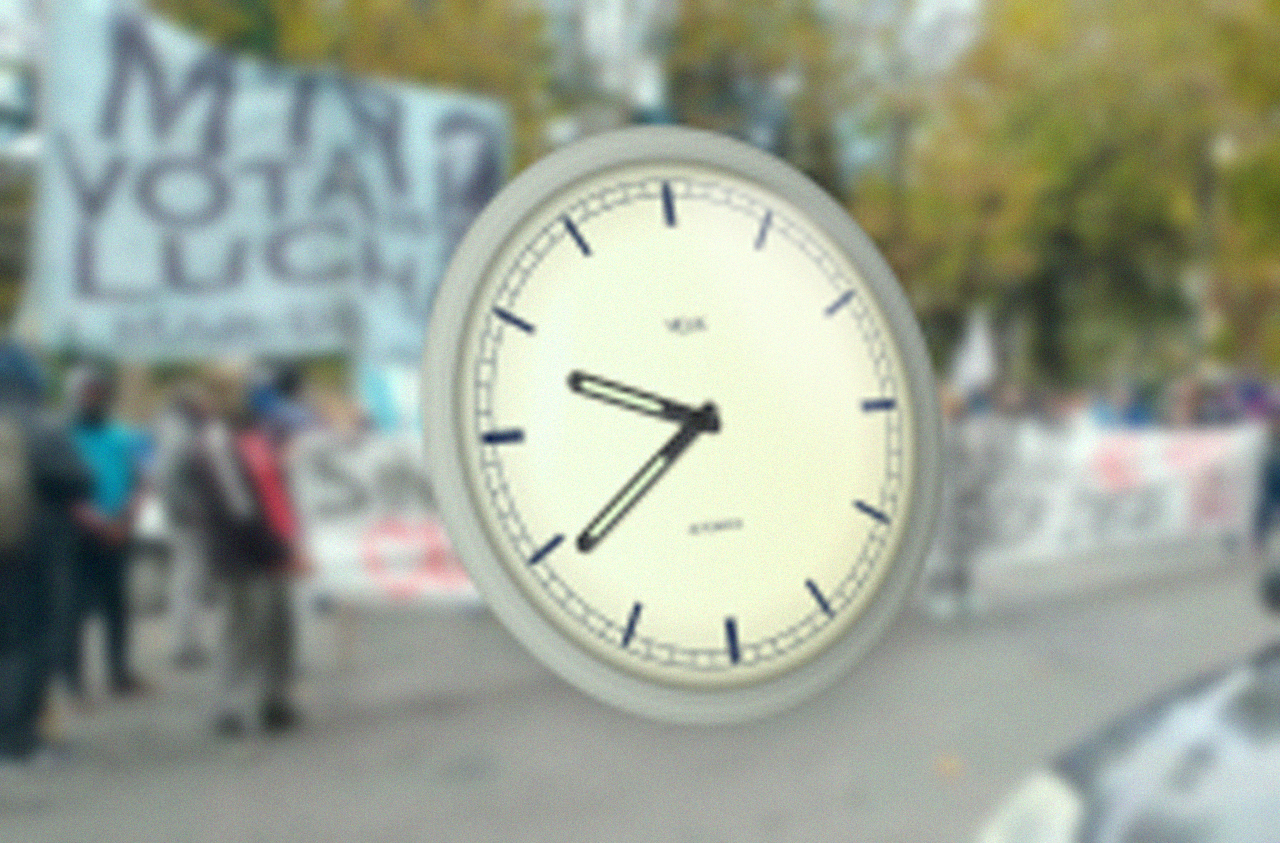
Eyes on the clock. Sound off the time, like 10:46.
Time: 9:39
